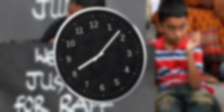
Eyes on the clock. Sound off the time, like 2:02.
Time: 8:08
